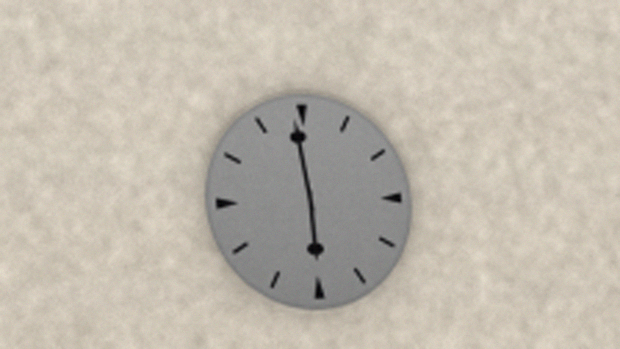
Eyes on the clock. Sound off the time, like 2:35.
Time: 5:59
